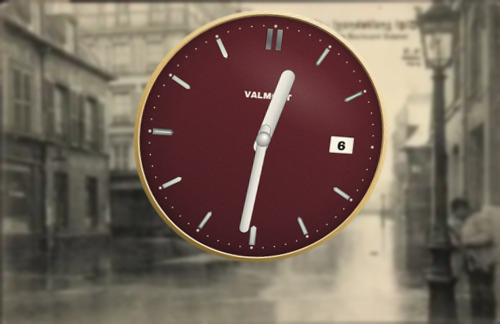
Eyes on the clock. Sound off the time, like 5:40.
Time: 12:31
